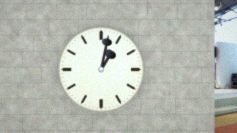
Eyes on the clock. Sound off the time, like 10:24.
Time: 1:02
